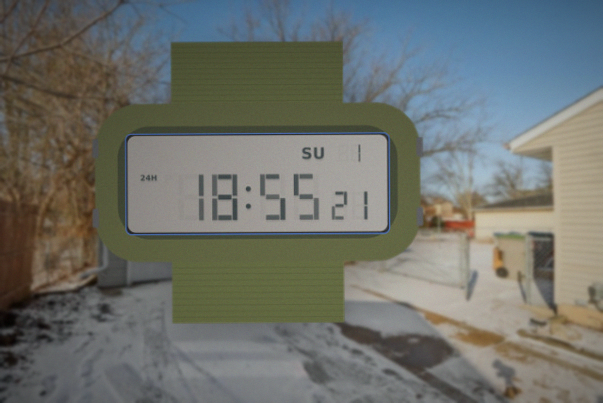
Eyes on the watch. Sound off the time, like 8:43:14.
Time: 18:55:21
